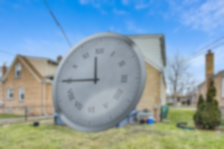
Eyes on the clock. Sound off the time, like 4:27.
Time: 11:45
